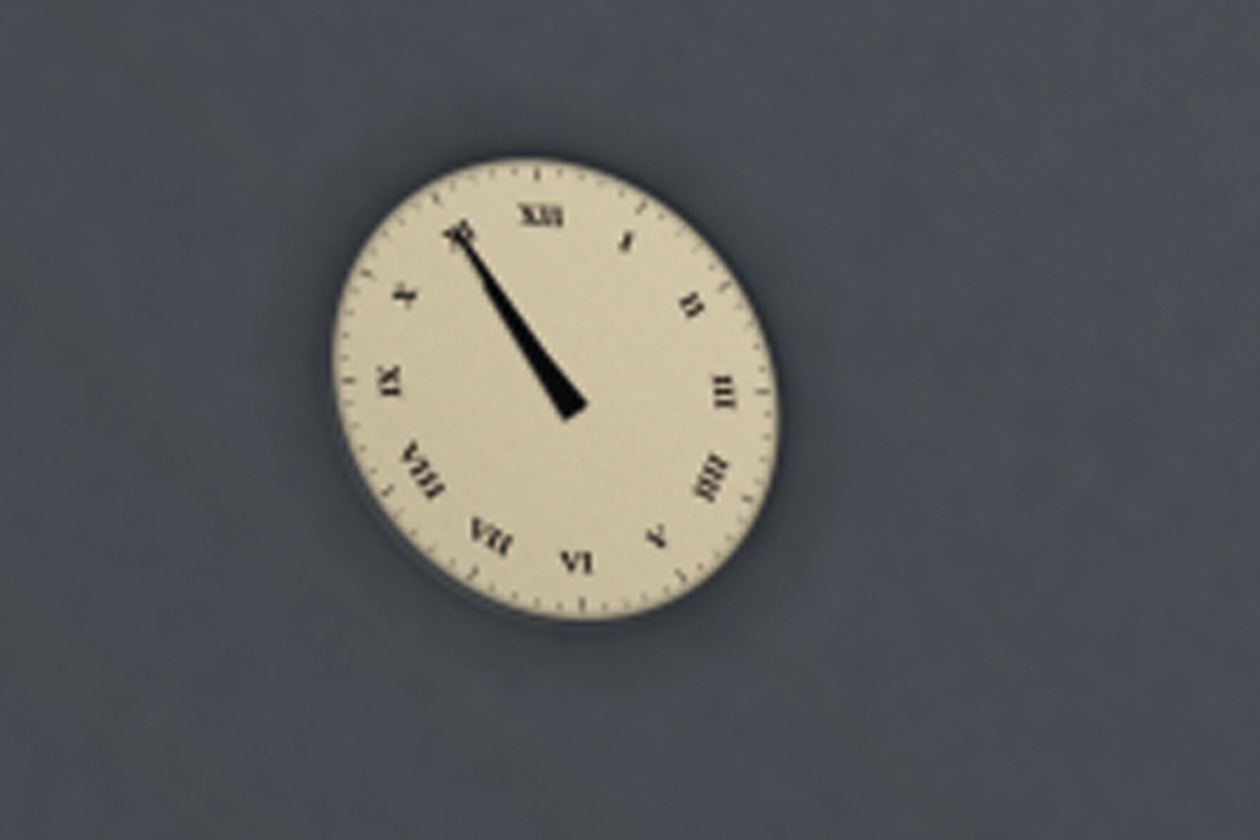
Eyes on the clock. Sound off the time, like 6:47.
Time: 10:55
